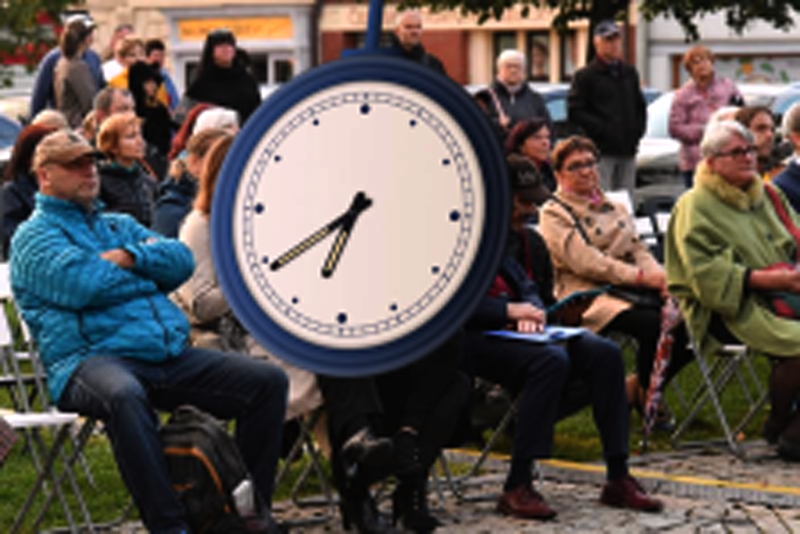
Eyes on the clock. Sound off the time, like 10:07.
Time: 6:39
